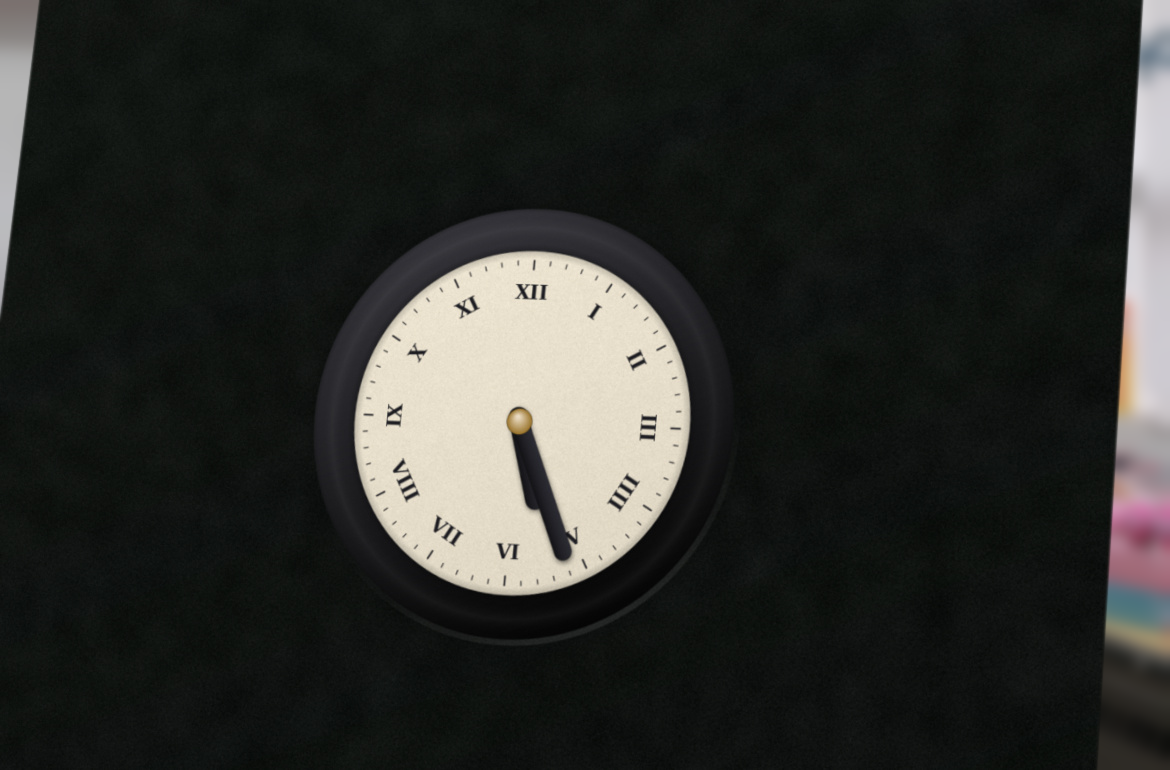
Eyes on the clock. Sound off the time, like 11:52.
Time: 5:26
